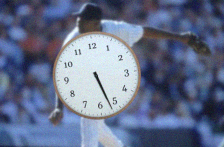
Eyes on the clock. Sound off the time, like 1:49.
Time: 5:27
